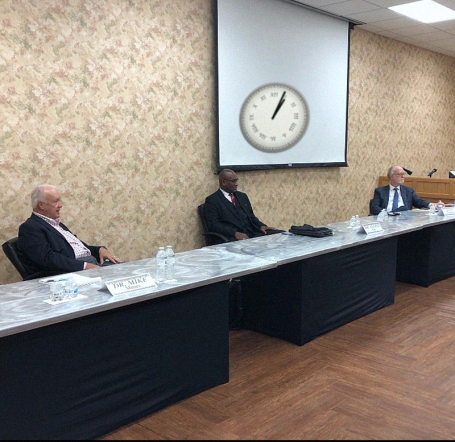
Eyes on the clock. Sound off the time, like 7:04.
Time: 1:04
